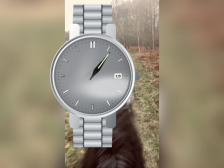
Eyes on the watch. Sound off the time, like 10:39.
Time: 1:06
